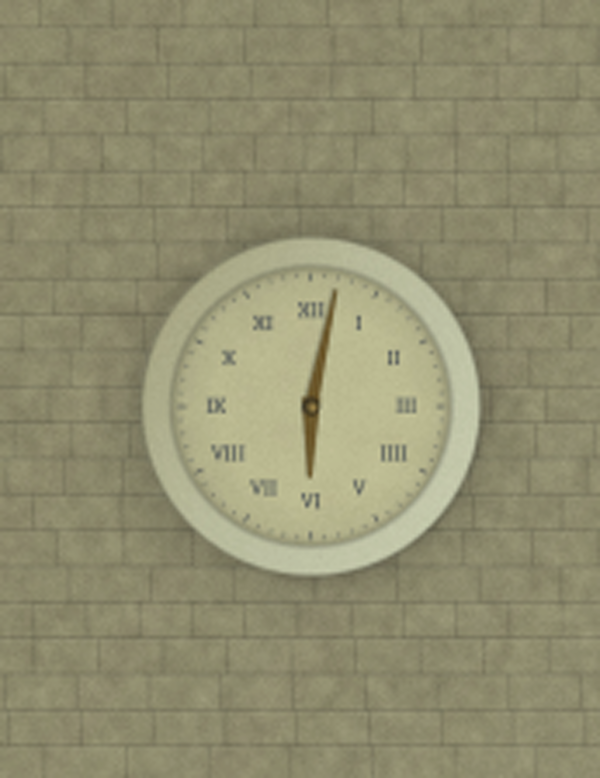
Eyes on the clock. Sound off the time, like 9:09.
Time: 6:02
